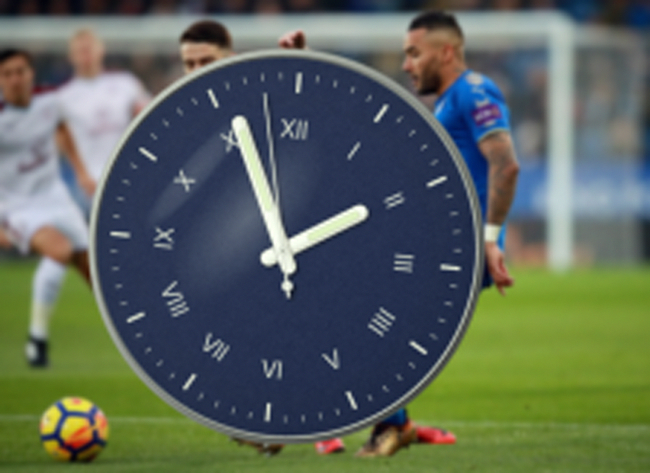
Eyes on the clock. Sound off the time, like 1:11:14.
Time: 1:55:58
